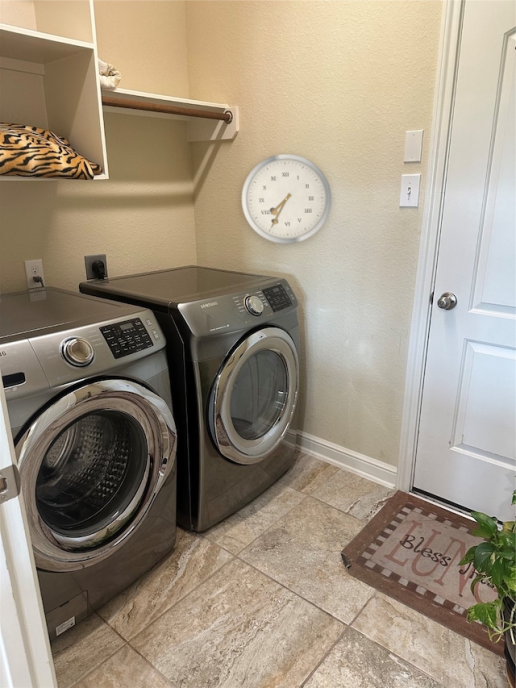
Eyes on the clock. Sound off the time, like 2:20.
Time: 7:35
